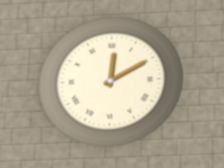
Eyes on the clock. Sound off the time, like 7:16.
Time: 12:10
